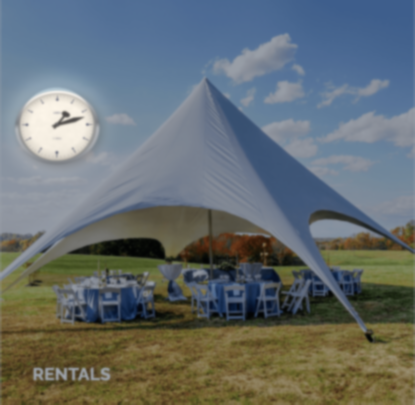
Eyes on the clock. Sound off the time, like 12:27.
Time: 1:12
